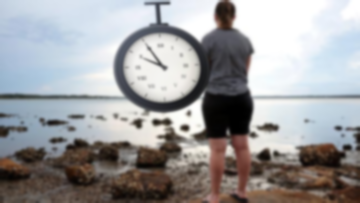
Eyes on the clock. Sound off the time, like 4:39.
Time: 9:55
